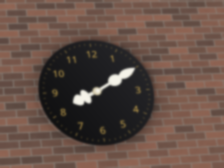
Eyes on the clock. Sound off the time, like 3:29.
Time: 8:10
